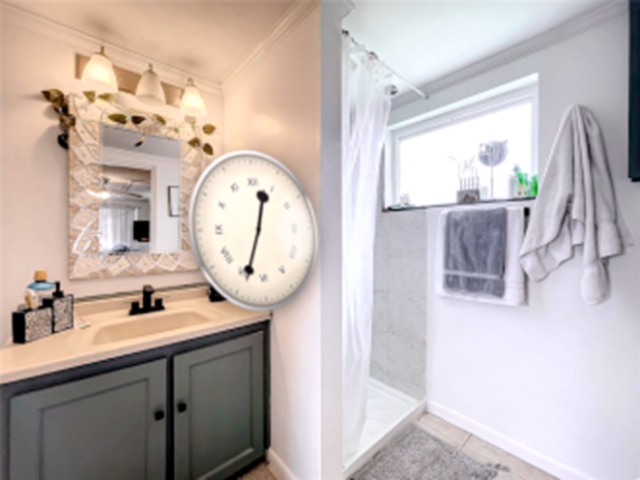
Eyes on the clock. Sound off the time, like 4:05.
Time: 12:34
